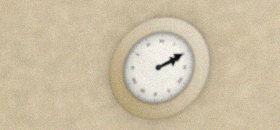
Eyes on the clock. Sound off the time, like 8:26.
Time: 2:10
